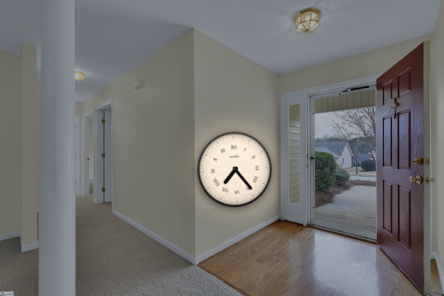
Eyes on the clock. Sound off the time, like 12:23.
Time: 7:24
